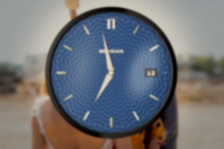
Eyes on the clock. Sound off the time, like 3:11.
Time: 6:58
